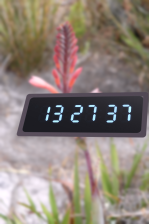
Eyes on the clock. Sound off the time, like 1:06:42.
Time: 13:27:37
